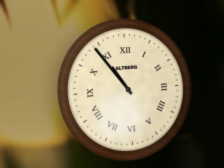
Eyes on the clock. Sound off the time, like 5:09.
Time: 10:54
